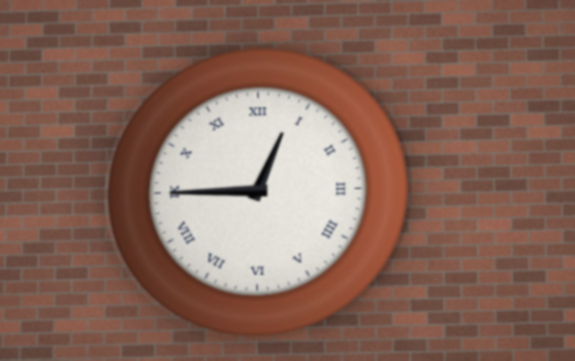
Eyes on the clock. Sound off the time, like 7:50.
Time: 12:45
